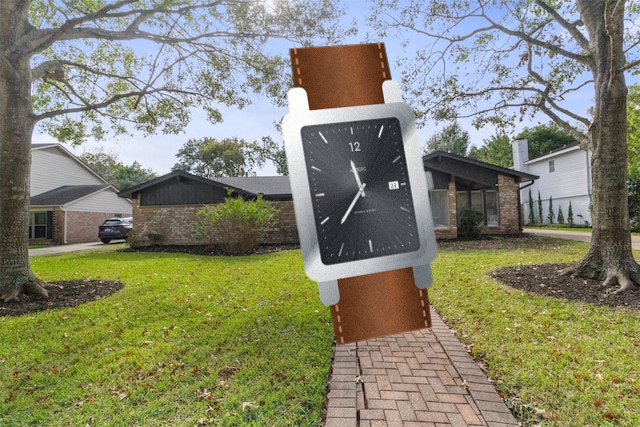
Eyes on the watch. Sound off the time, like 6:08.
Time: 11:37
